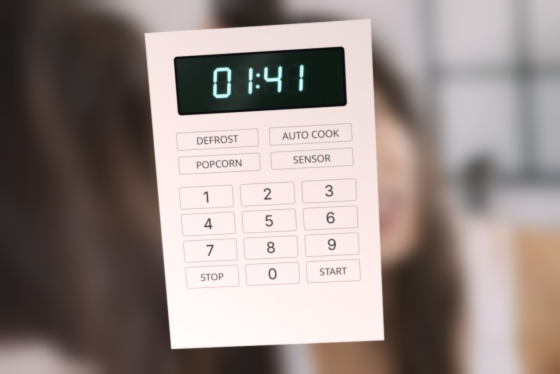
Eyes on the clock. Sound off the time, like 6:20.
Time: 1:41
